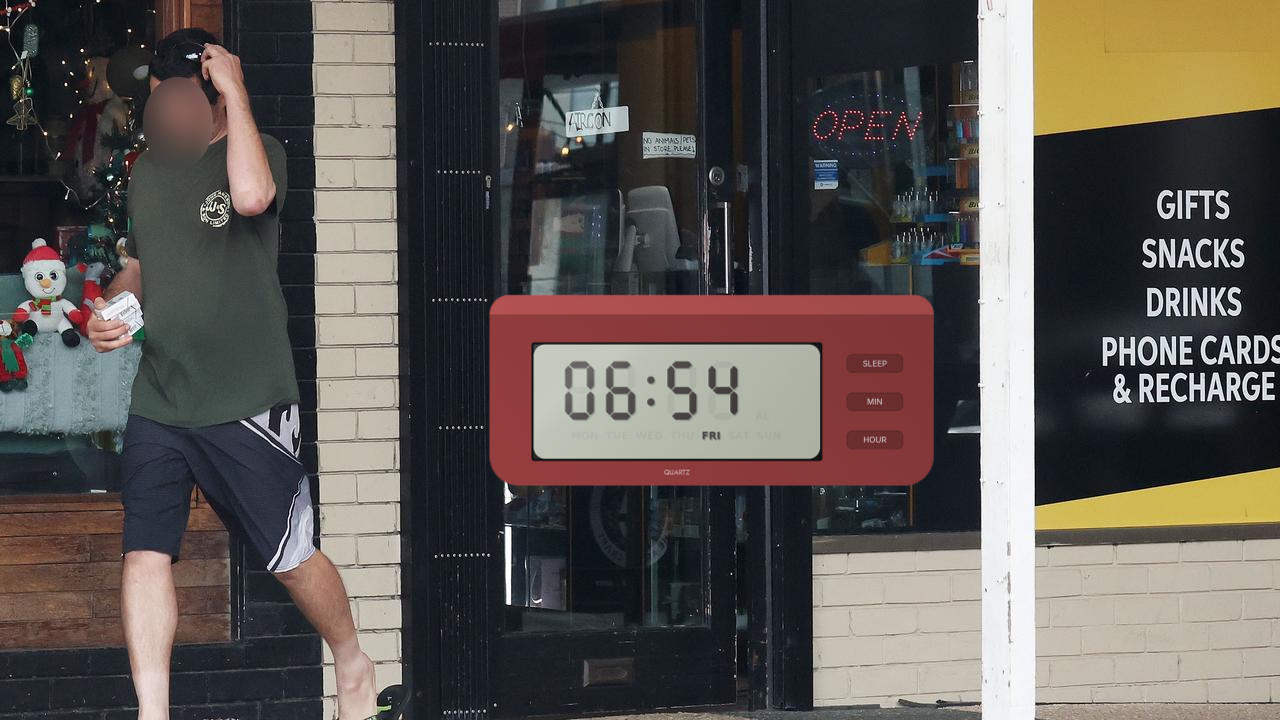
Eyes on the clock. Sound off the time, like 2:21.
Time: 6:54
